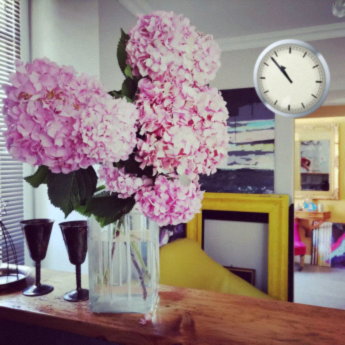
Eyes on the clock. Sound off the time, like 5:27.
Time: 10:53
